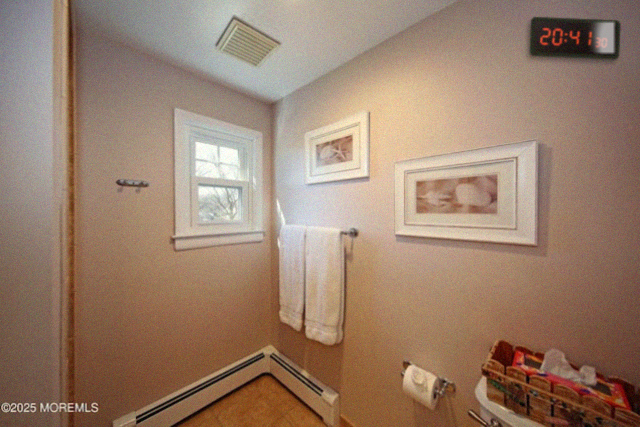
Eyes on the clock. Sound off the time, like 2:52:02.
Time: 20:41:30
